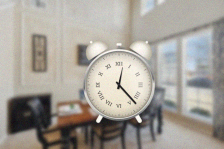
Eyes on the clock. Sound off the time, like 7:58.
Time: 12:23
